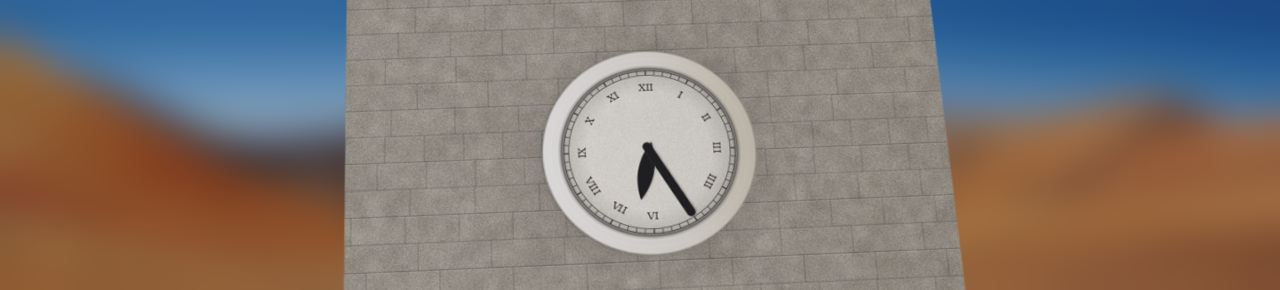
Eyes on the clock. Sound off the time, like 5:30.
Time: 6:25
